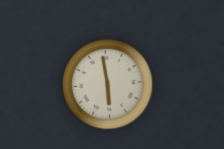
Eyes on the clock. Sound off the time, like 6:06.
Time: 5:59
